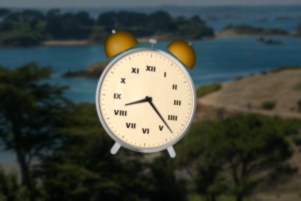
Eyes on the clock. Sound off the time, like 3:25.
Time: 8:23
